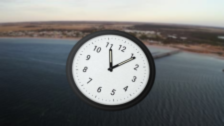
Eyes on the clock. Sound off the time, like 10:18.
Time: 11:06
